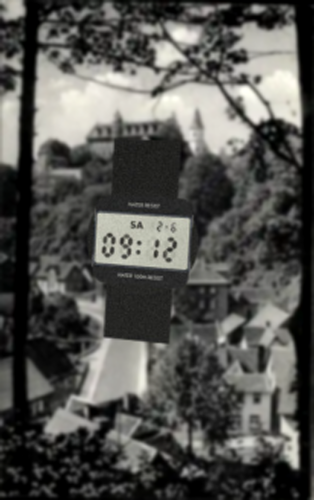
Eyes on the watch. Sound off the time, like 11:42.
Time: 9:12
